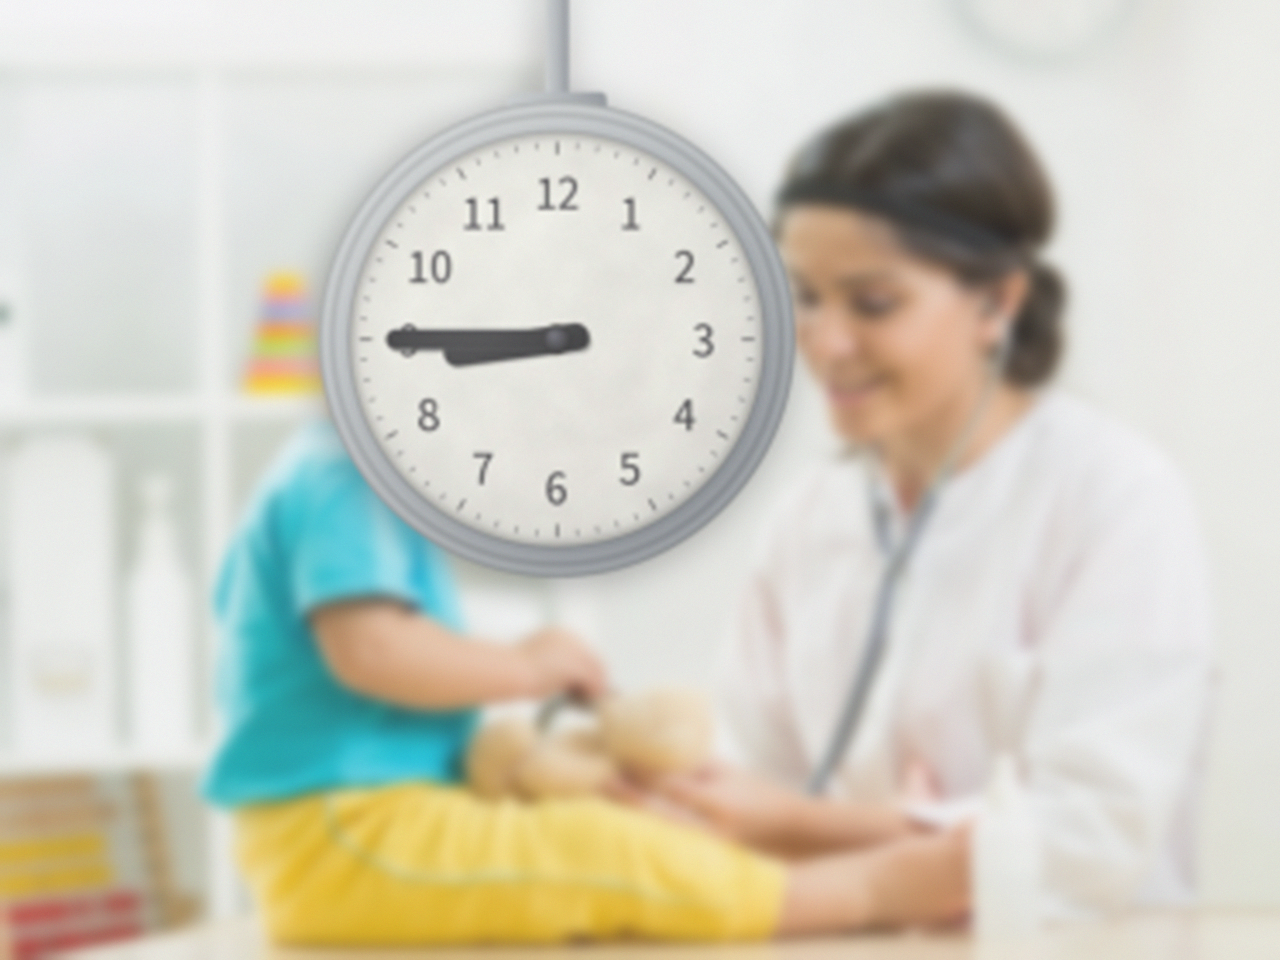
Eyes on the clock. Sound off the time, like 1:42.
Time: 8:45
